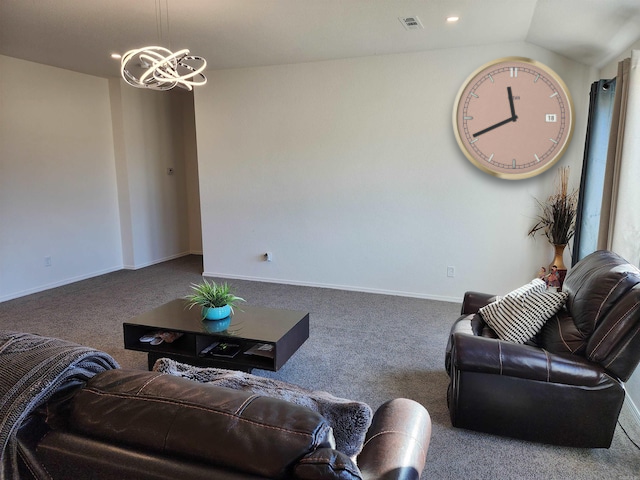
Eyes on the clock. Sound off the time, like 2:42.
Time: 11:41
